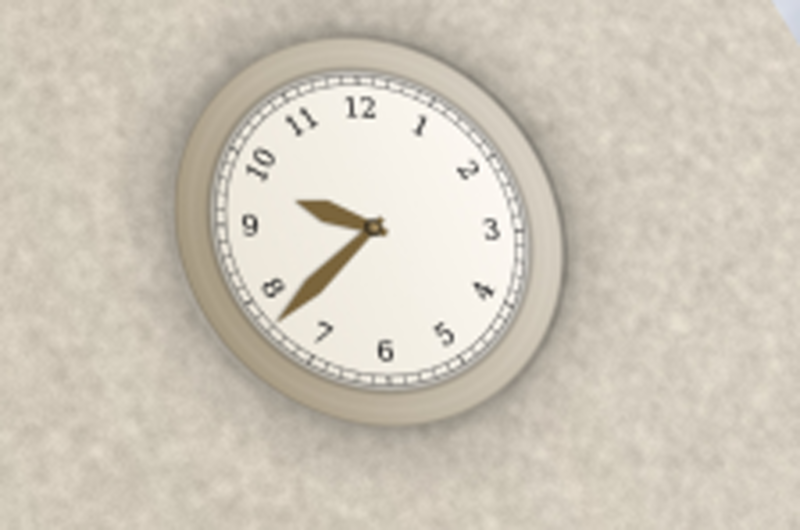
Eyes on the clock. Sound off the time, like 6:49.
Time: 9:38
